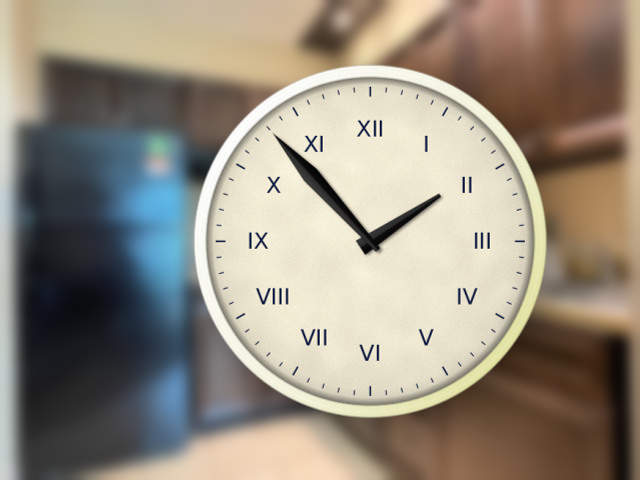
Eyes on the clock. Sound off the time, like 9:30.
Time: 1:53
